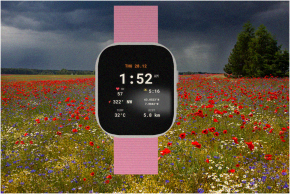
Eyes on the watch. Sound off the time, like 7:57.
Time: 1:52
